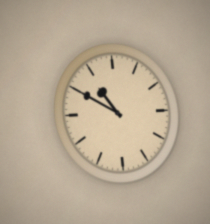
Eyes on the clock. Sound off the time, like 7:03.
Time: 10:50
